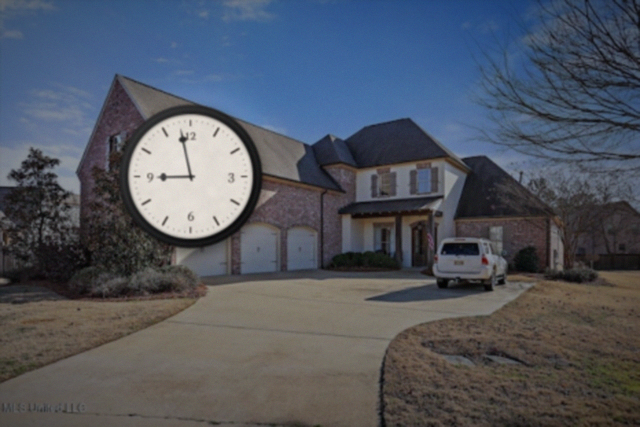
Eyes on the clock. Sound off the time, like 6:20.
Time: 8:58
